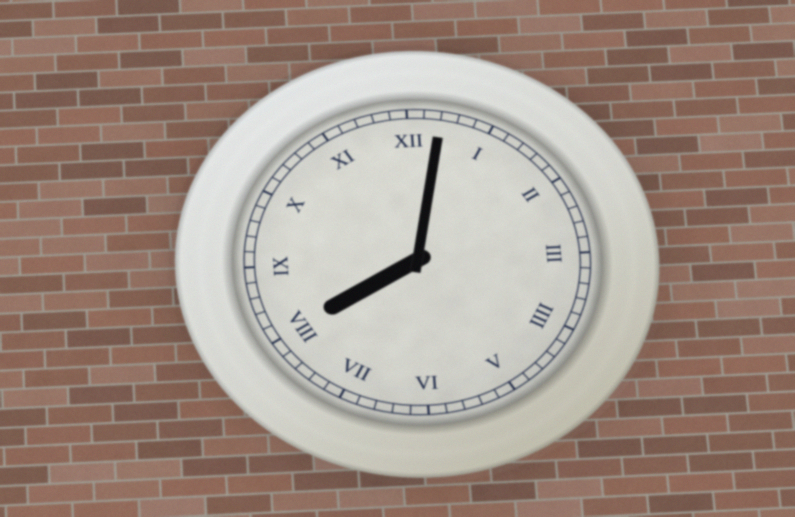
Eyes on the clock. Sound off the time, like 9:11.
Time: 8:02
